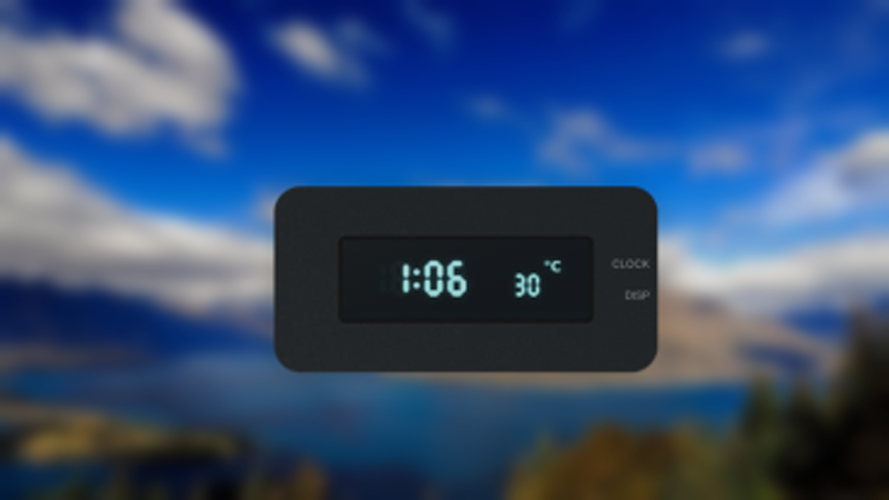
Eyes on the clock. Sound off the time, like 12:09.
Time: 1:06
